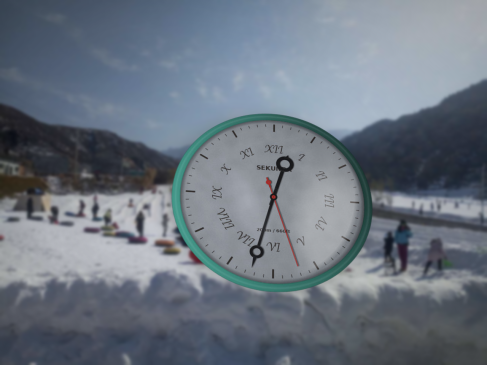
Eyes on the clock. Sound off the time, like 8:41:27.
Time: 12:32:27
